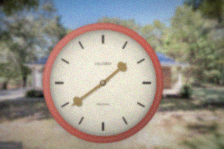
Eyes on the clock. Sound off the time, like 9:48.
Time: 1:39
